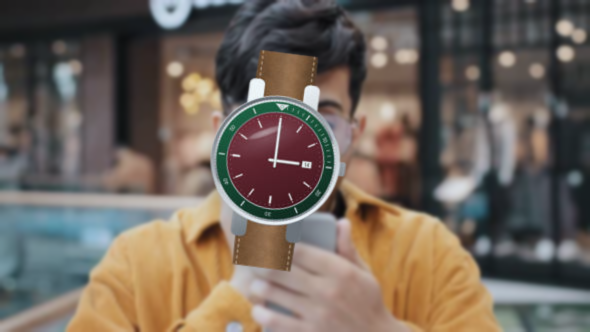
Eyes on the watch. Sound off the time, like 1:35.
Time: 3:00
